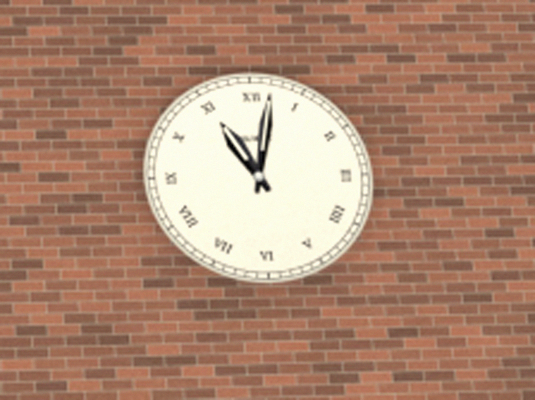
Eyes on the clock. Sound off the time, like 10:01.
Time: 11:02
